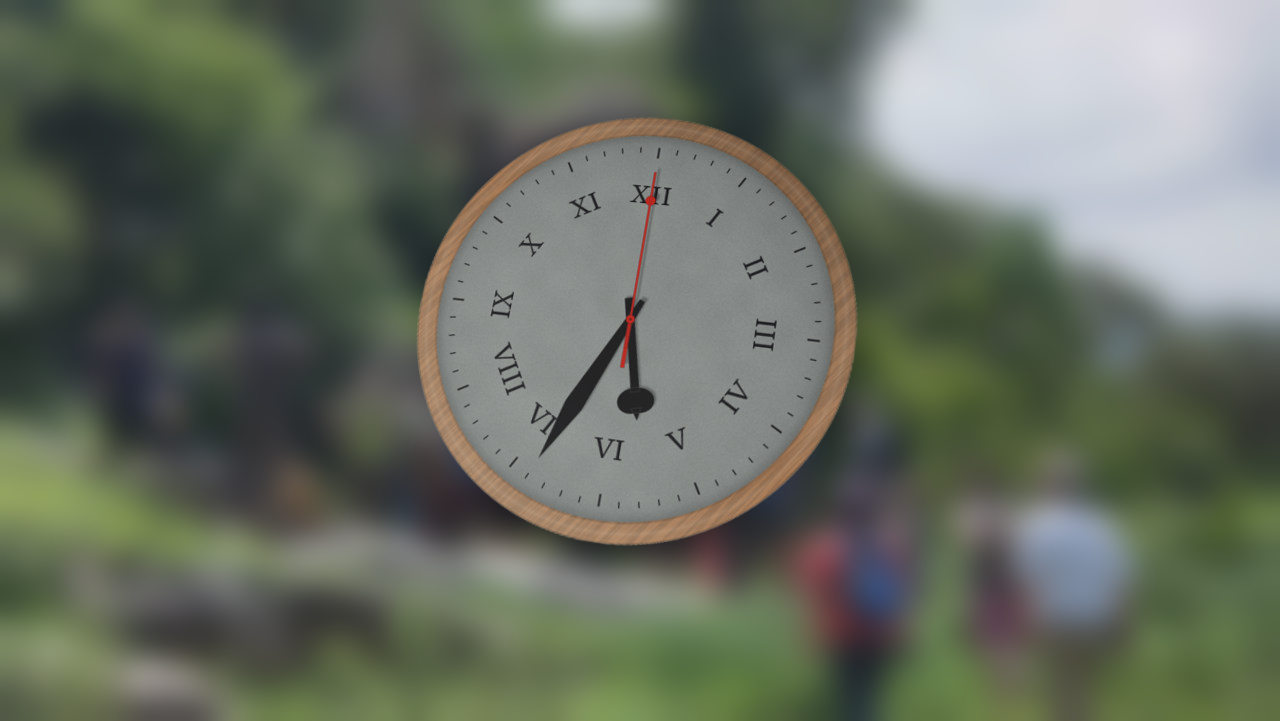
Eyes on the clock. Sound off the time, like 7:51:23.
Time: 5:34:00
